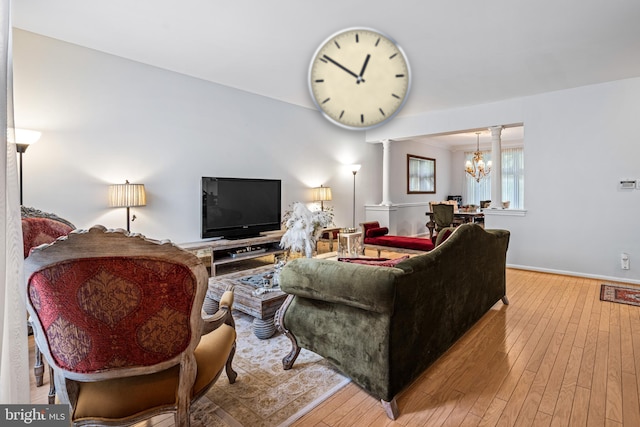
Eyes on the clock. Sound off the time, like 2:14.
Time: 12:51
